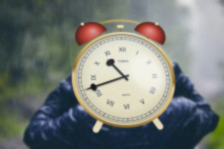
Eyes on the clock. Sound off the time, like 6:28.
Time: 10:42
